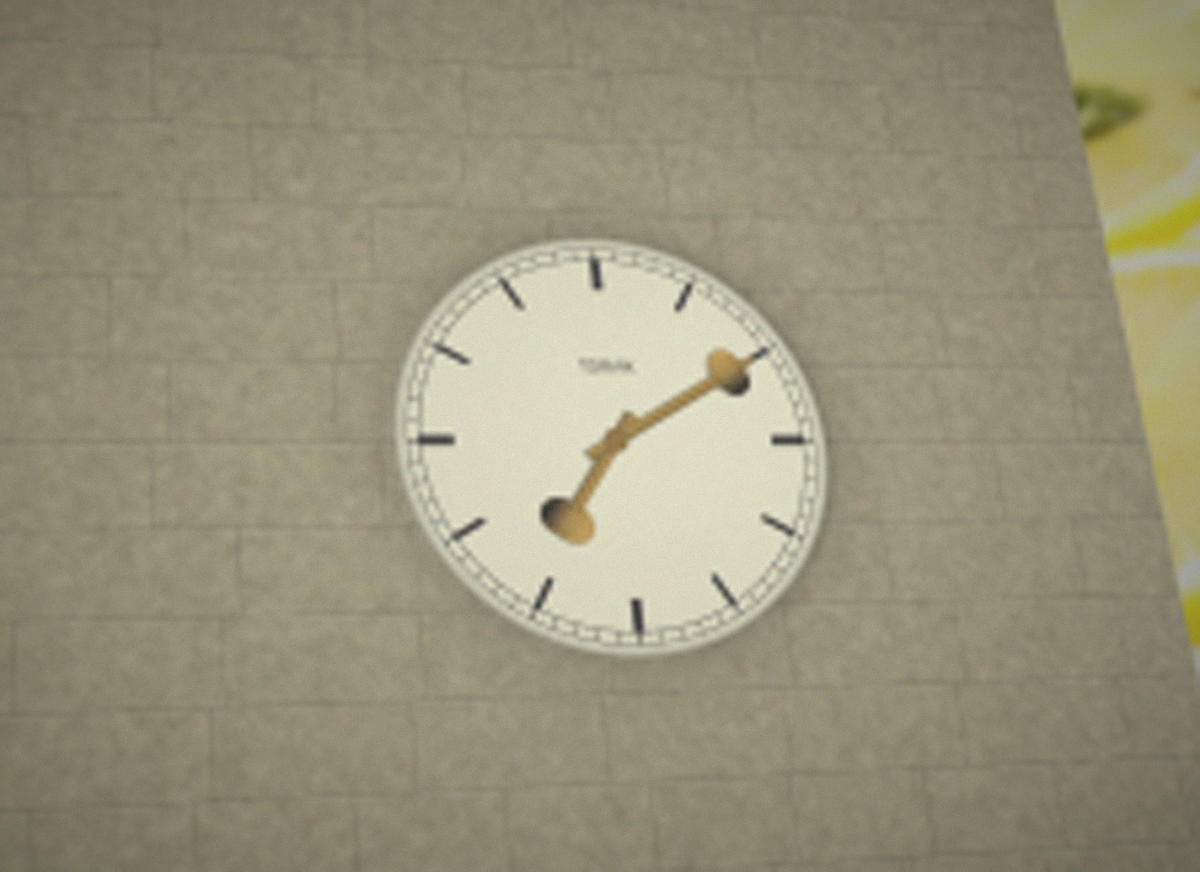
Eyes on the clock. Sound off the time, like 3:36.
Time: 7:10
